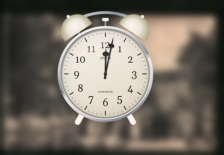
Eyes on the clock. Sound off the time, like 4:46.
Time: 12:02
